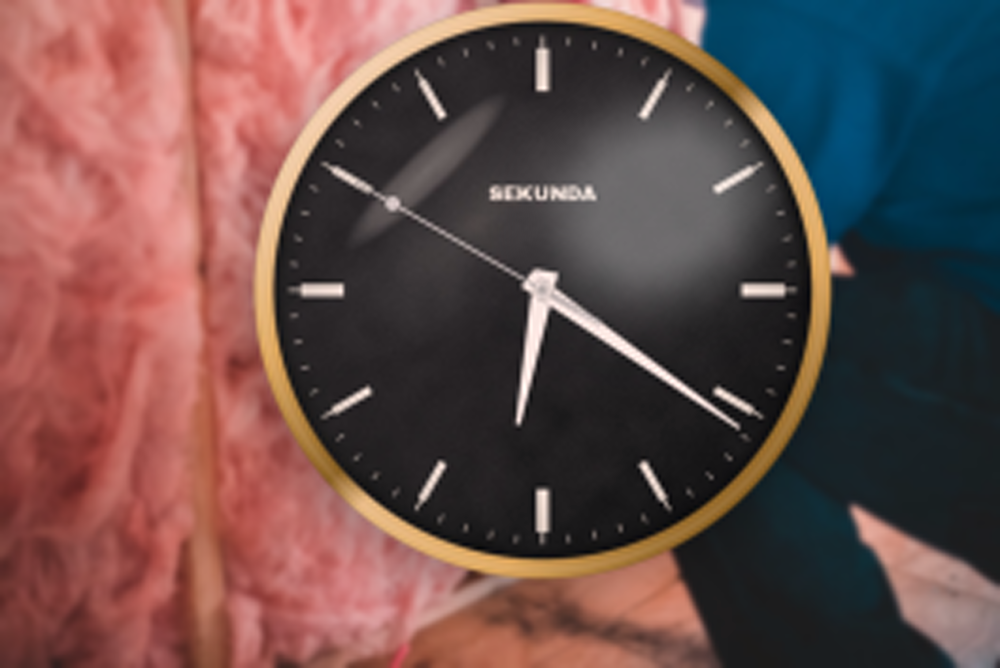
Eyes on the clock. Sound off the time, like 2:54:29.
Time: 6:20:50
